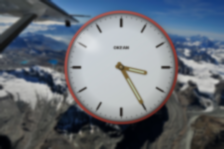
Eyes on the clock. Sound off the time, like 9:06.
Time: 3:25
